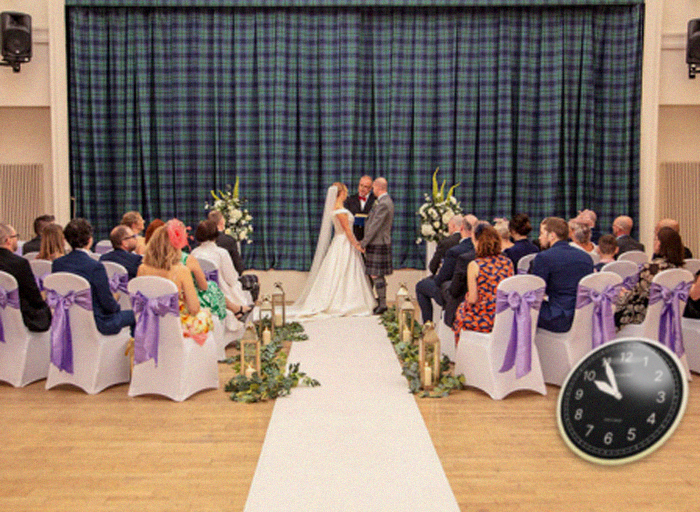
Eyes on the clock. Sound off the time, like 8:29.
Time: 9:55
